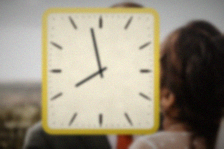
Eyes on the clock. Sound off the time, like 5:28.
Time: 7:58
